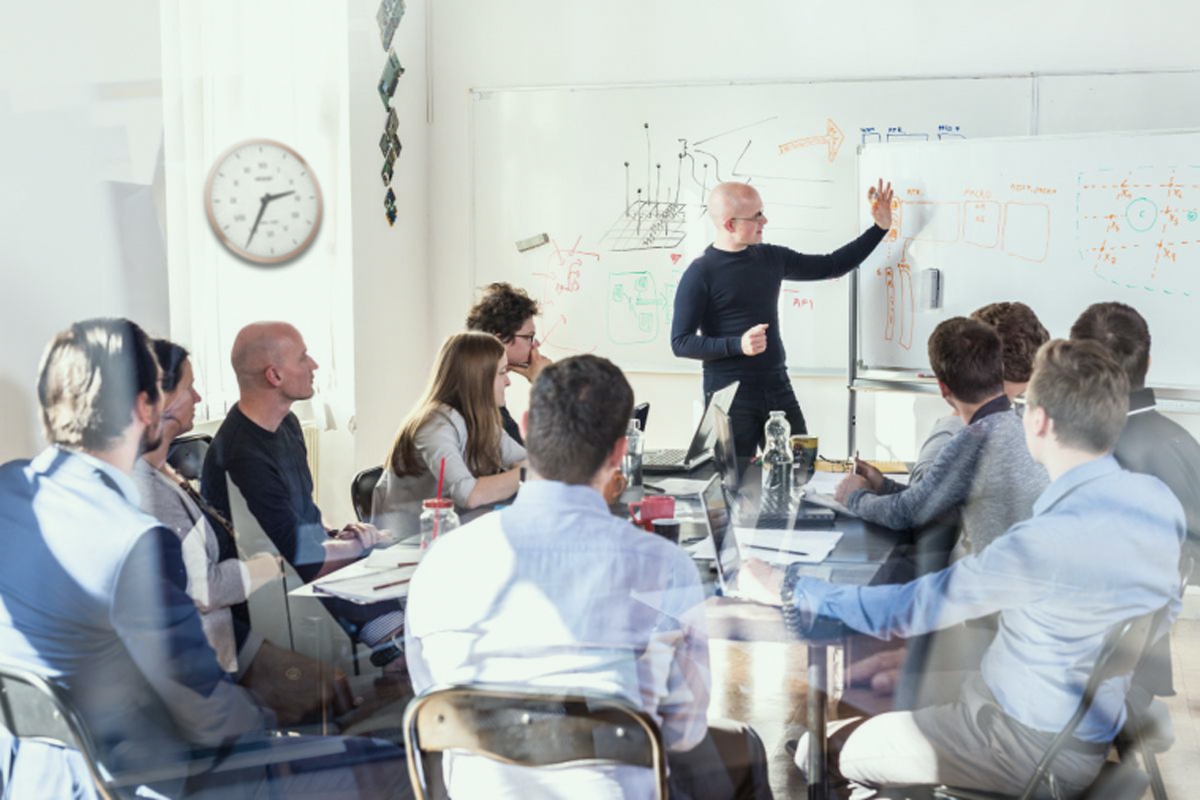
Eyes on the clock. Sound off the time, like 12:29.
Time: 2:35
